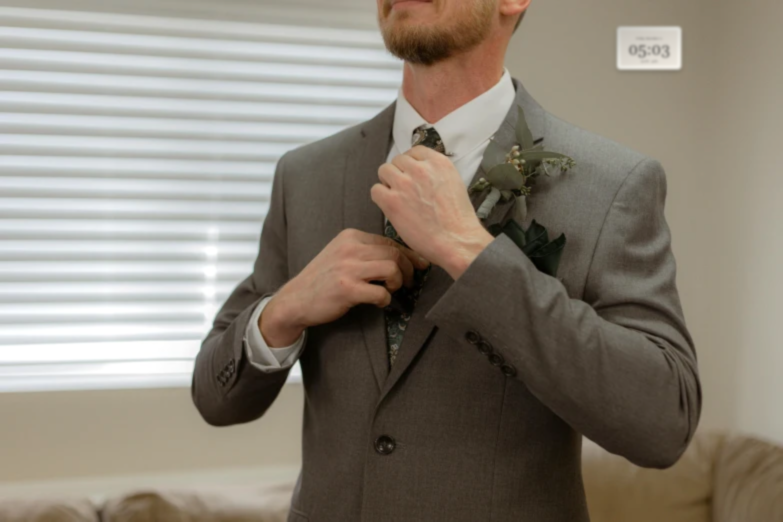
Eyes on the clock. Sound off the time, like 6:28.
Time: 5:03
